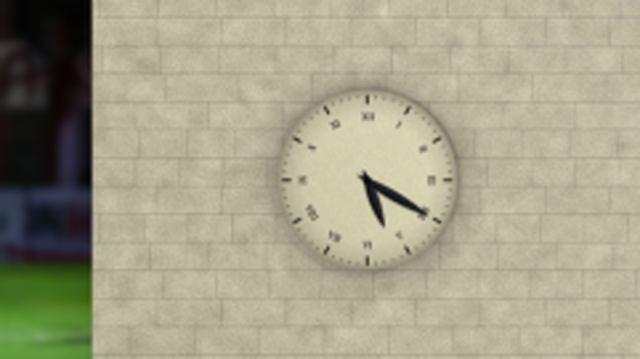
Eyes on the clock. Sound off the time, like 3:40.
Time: 5:20
